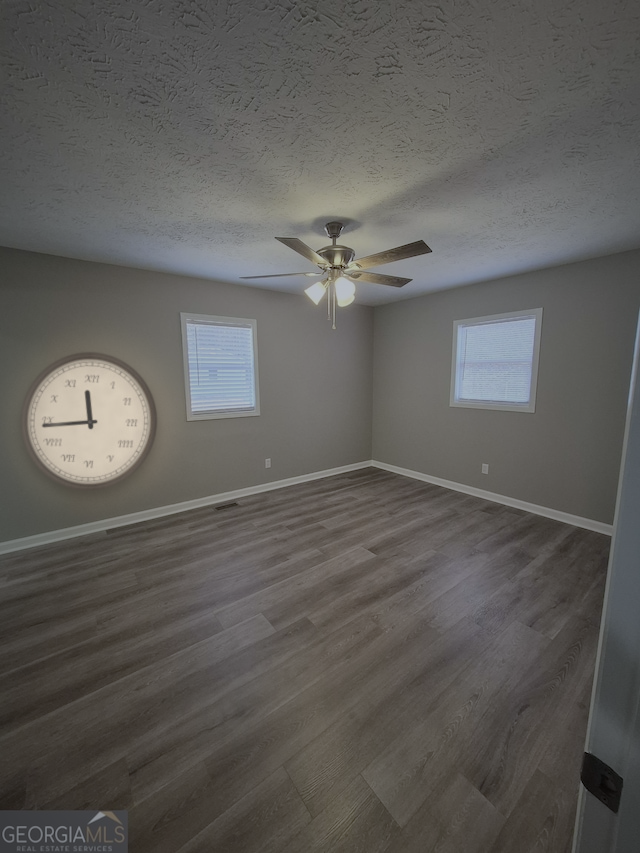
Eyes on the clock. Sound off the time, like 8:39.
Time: 11:44
